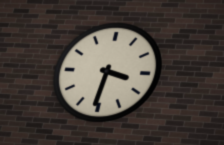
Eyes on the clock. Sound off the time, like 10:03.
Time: 3:31
